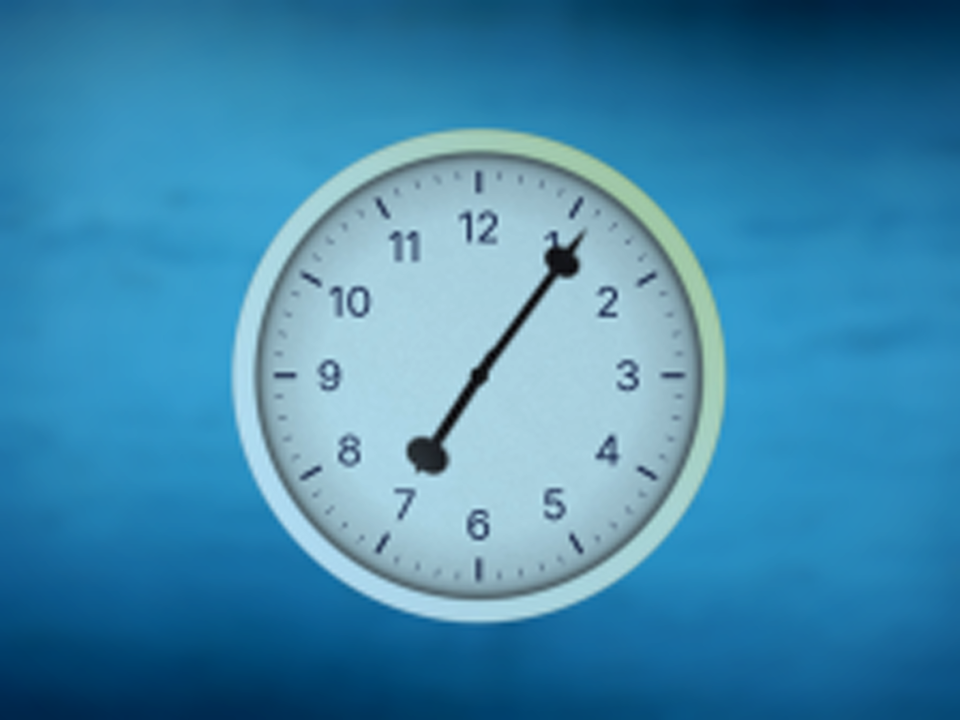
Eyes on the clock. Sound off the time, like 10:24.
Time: 7:06
